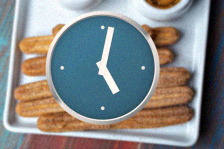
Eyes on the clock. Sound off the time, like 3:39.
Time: 5:02
